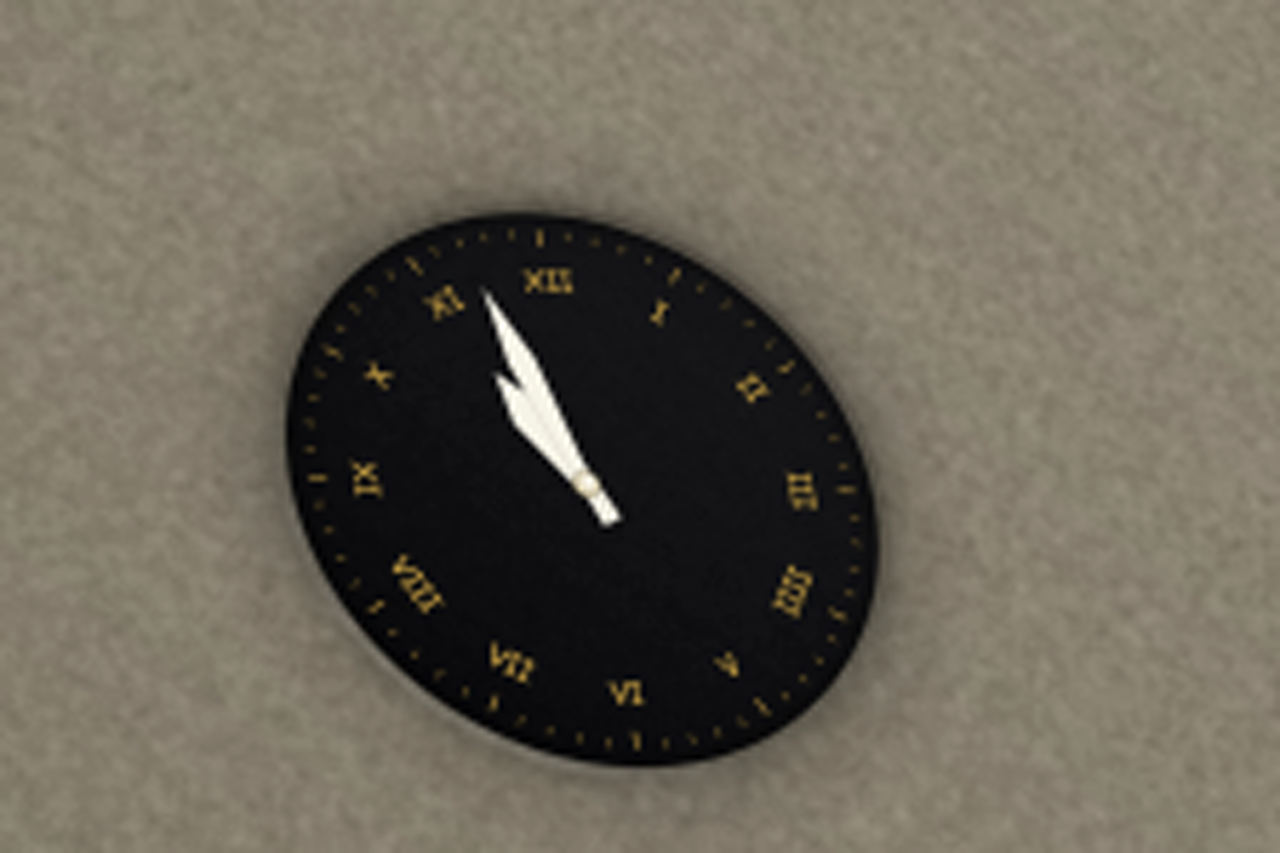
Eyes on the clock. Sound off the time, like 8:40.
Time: 10:57
